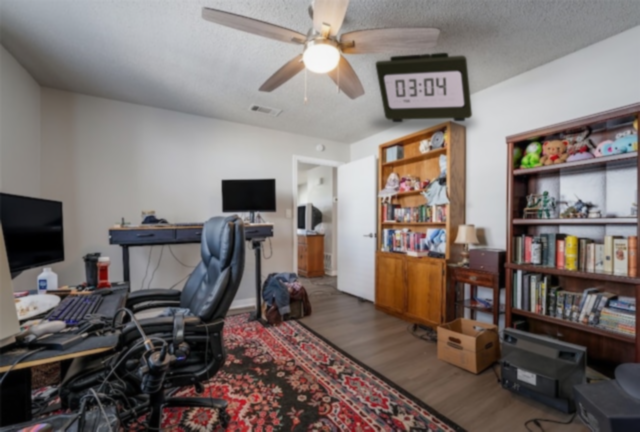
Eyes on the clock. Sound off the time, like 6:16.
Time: 3:04
